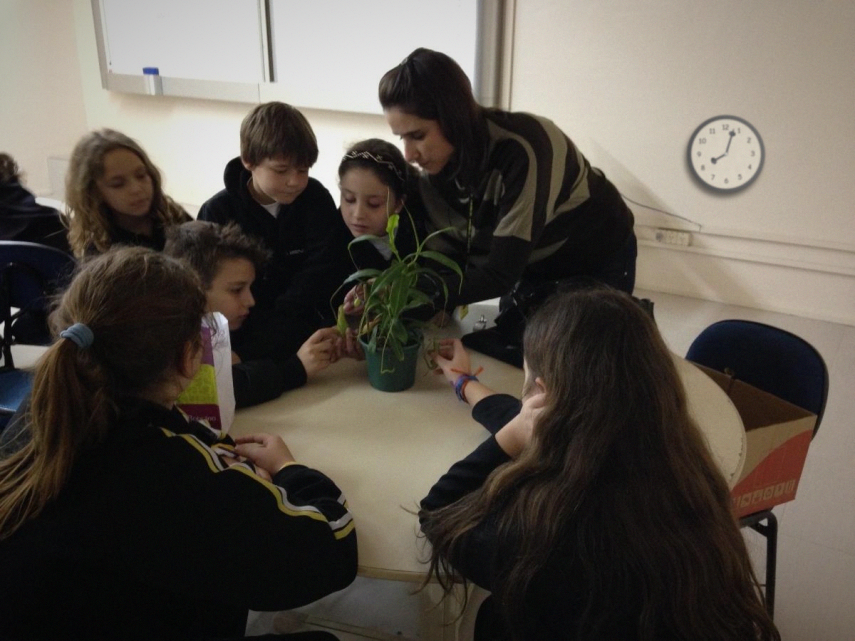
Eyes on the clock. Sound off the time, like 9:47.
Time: 8:03
